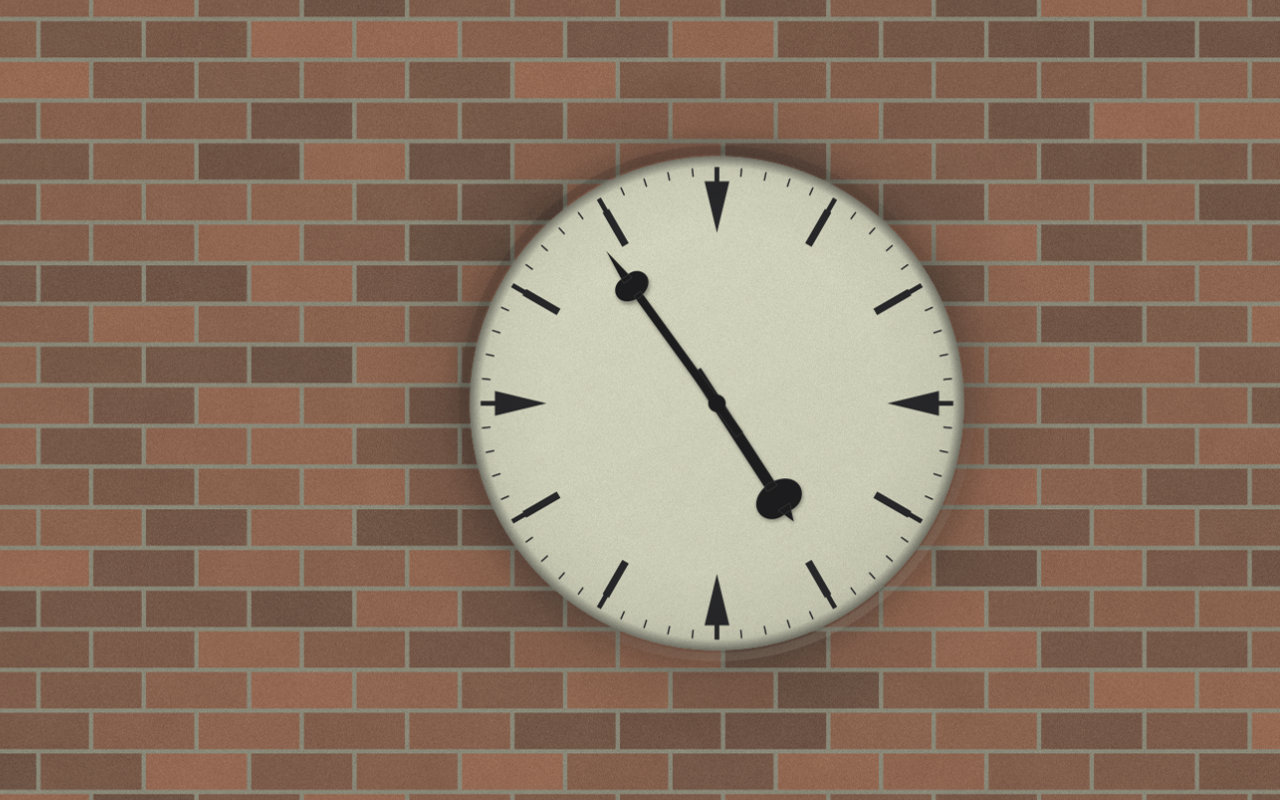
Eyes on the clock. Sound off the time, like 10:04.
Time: 4:54
